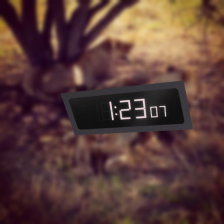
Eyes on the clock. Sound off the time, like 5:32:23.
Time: 1:23:07
